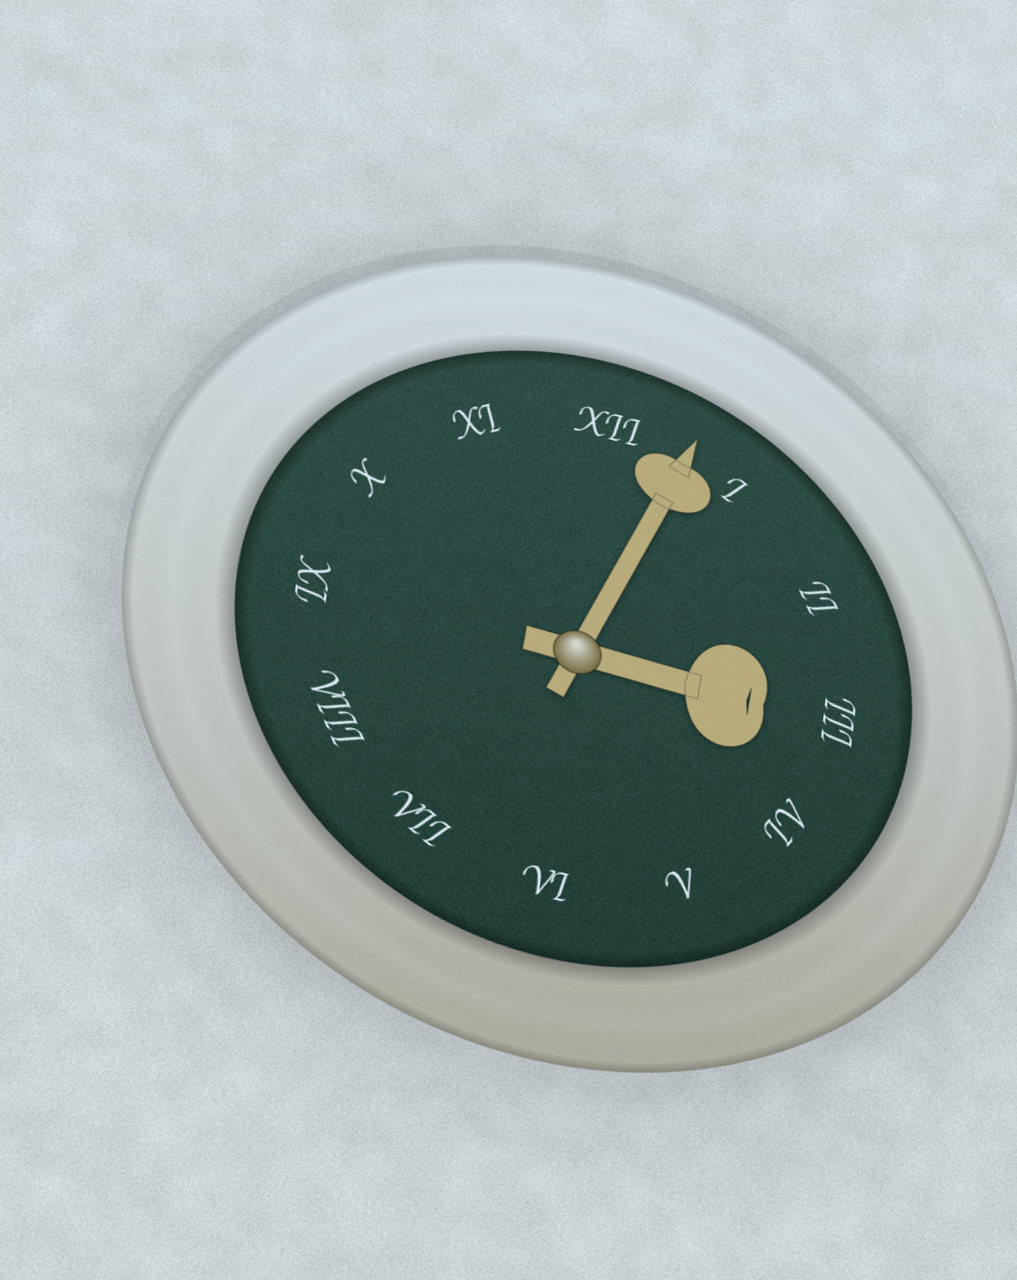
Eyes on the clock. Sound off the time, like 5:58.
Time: 3:03
